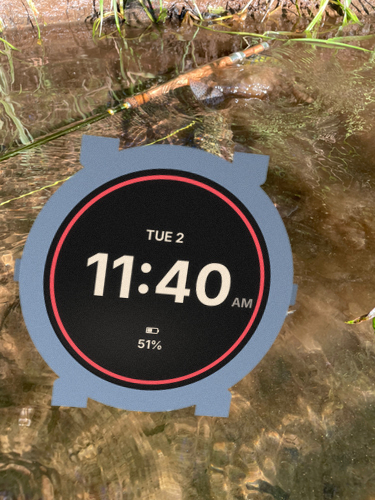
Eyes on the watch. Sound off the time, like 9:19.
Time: 11:40
